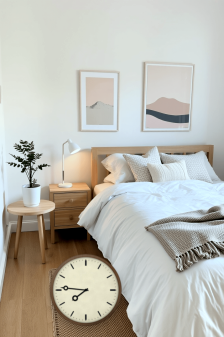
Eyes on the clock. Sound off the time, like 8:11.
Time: 7:46
